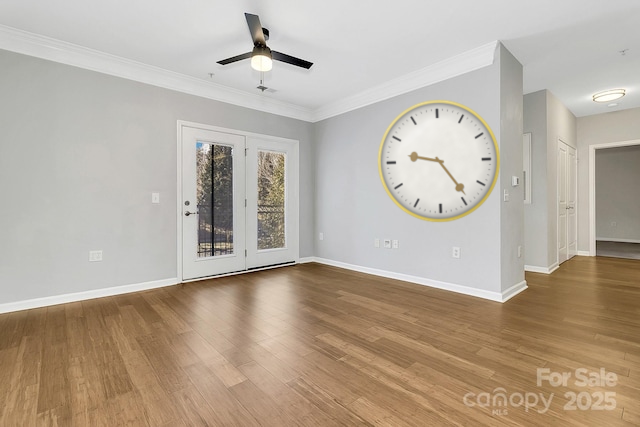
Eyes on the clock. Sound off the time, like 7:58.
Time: 9:24
